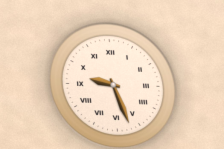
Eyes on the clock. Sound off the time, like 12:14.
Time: 9:27
